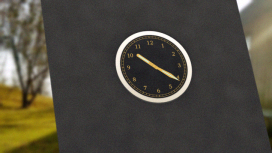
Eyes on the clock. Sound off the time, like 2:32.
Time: 10:21
